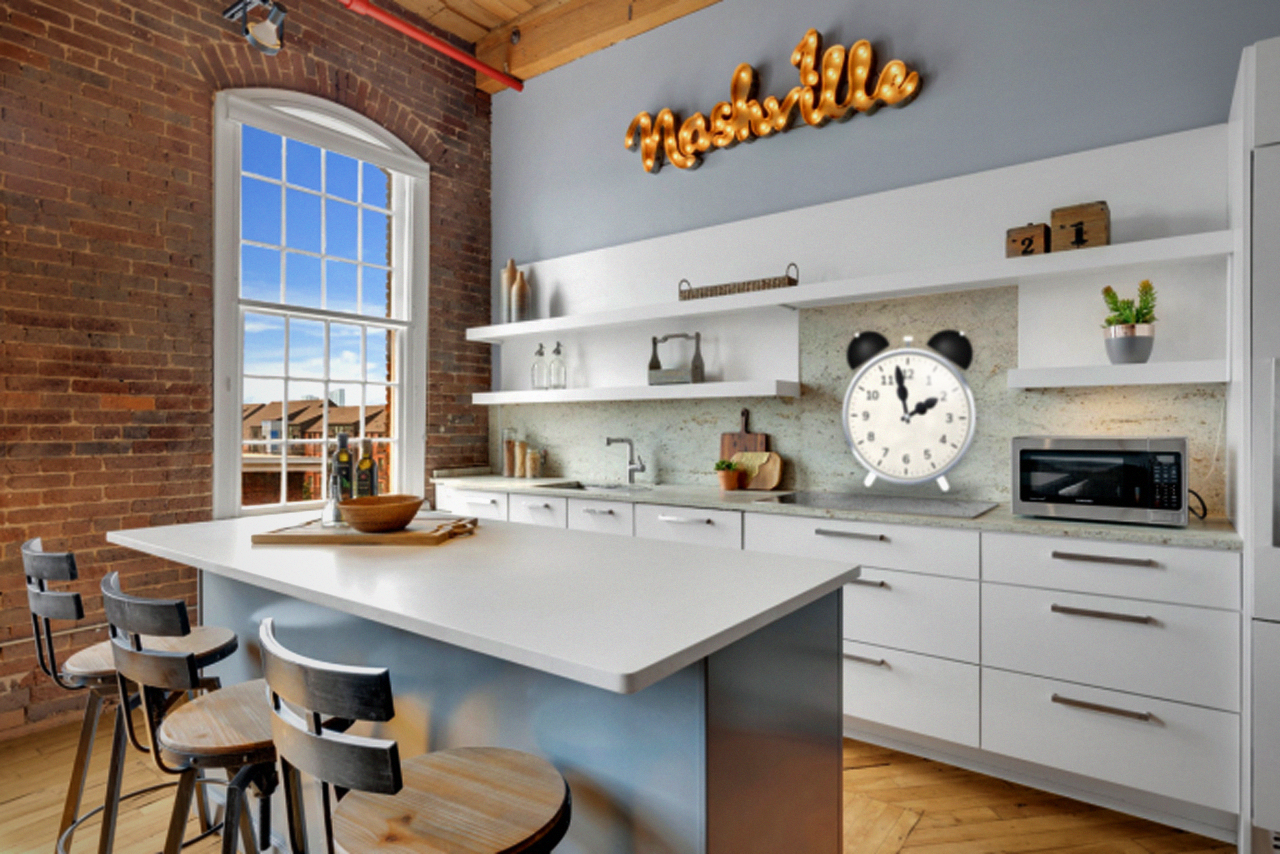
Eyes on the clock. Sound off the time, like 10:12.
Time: 1:58
